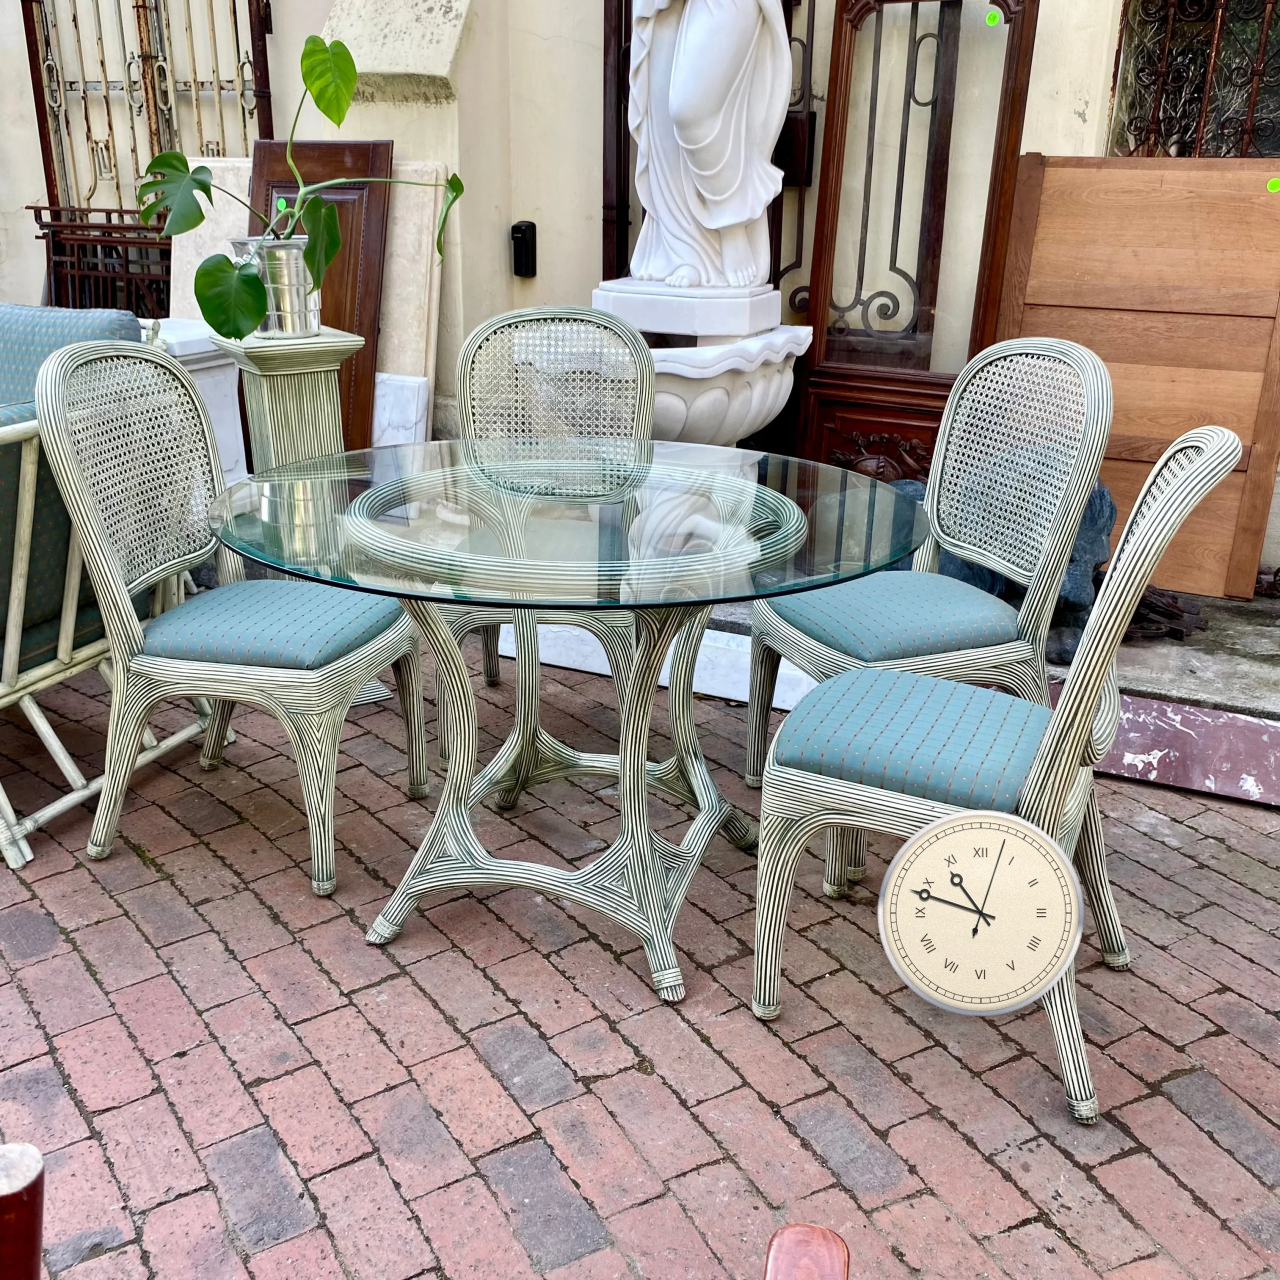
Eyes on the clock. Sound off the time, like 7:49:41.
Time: 10:48:03
